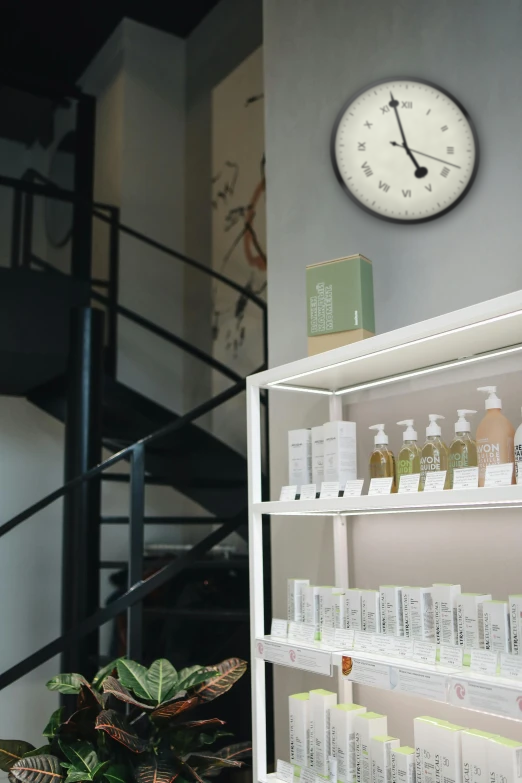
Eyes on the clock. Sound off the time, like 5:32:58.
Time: 4:57:18
